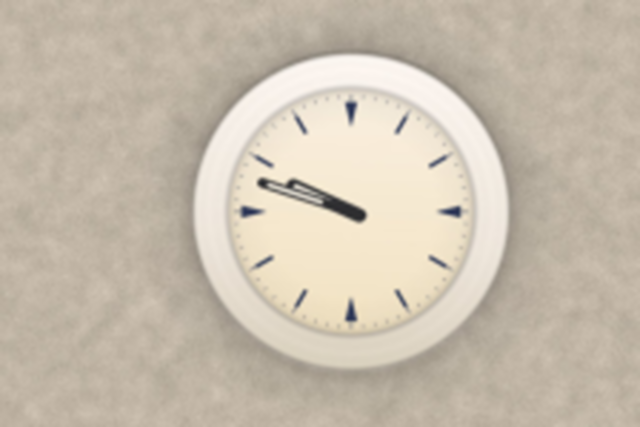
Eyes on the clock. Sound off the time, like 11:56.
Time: 9:48
